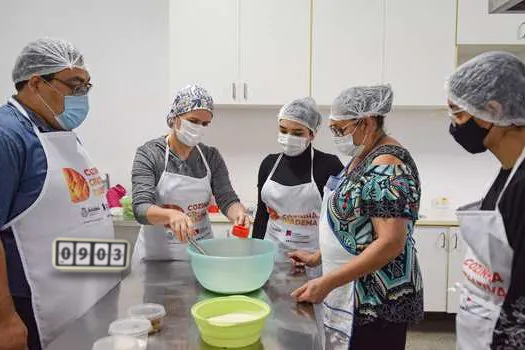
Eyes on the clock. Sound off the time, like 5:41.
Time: 9:03
